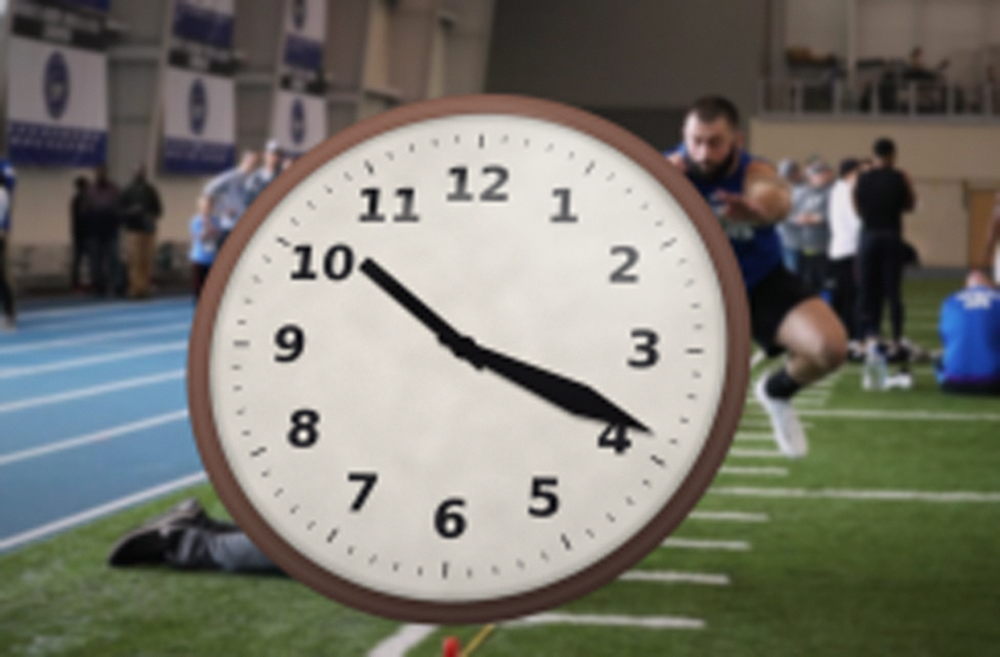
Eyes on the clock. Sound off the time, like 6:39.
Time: 10:19
